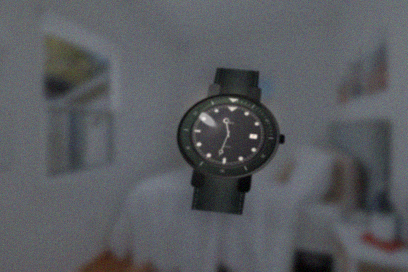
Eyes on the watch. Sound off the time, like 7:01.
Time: 11:32
